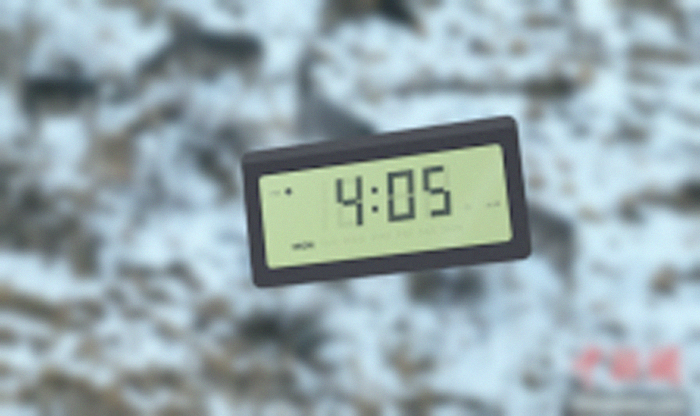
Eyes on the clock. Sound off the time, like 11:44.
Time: 4:05
